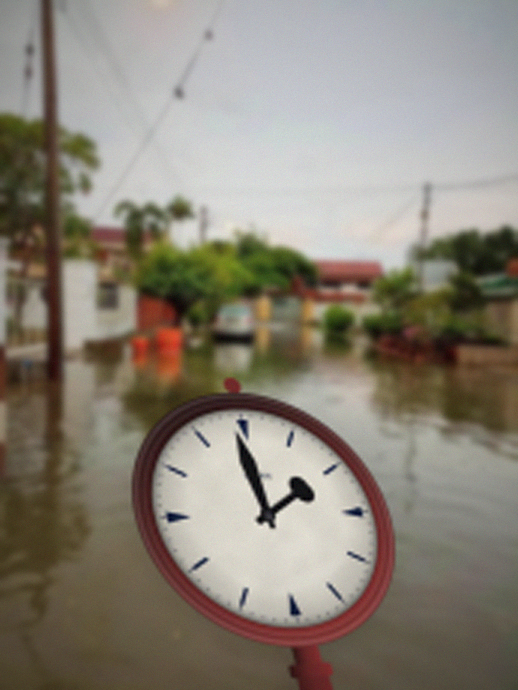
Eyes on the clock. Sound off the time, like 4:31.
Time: 1:59
